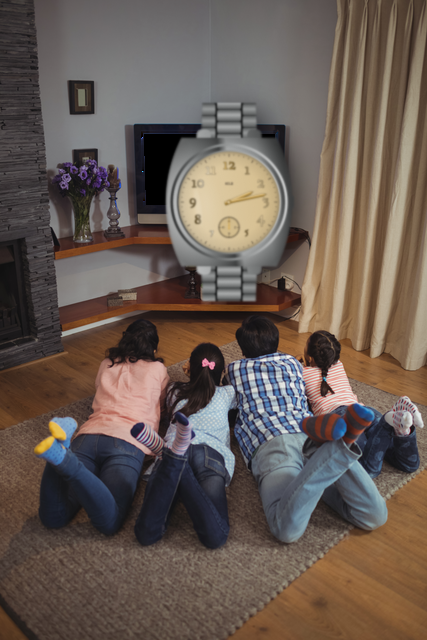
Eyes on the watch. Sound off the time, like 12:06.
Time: 2:13
